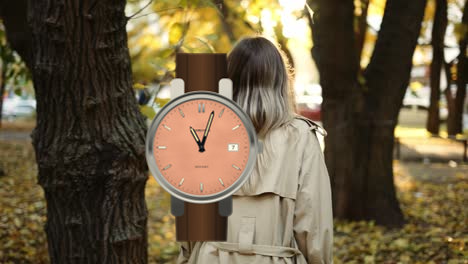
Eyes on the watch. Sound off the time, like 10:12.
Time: 11:03
